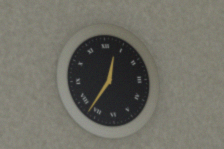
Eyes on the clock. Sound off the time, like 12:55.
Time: 12:37
